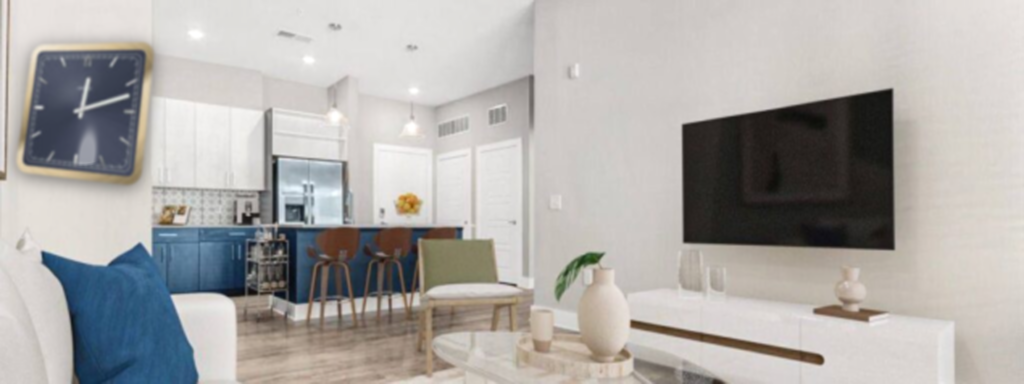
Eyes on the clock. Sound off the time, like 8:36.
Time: 12:12
